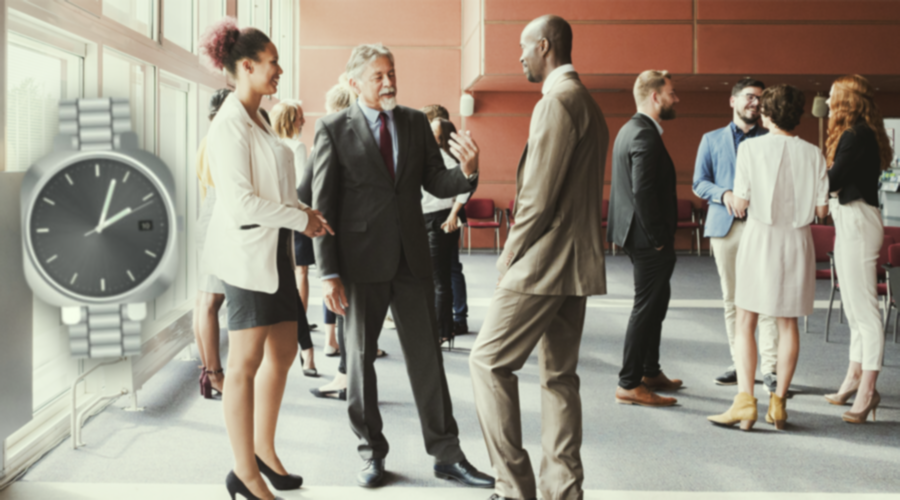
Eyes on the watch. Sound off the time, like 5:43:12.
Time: 2:03:11
